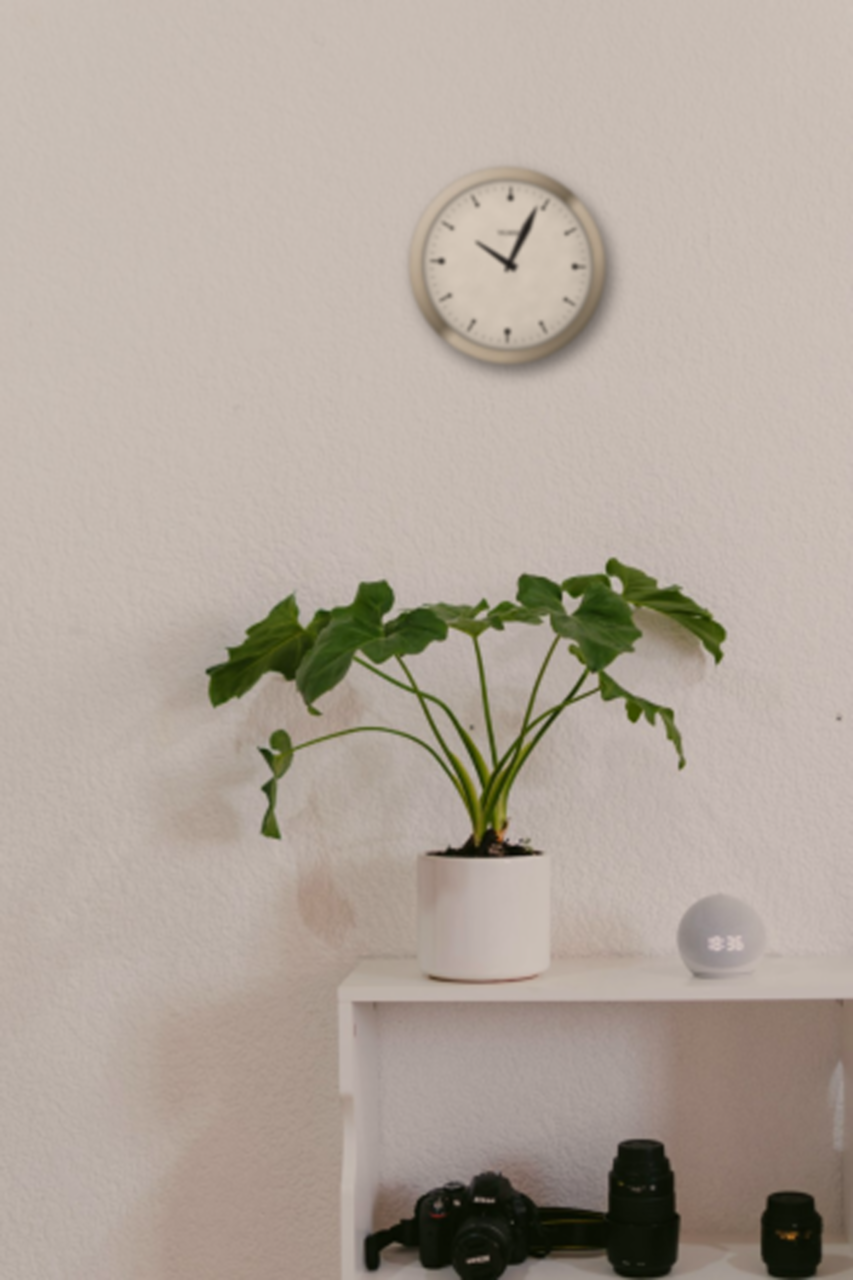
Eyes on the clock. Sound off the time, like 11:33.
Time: 10:04
